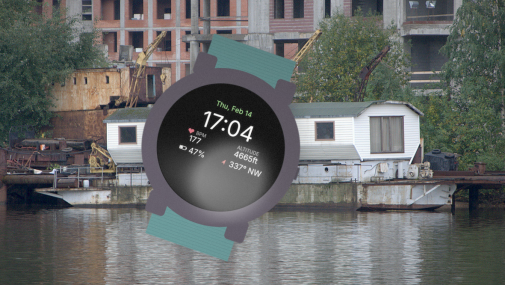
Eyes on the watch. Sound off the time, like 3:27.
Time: 17:04
